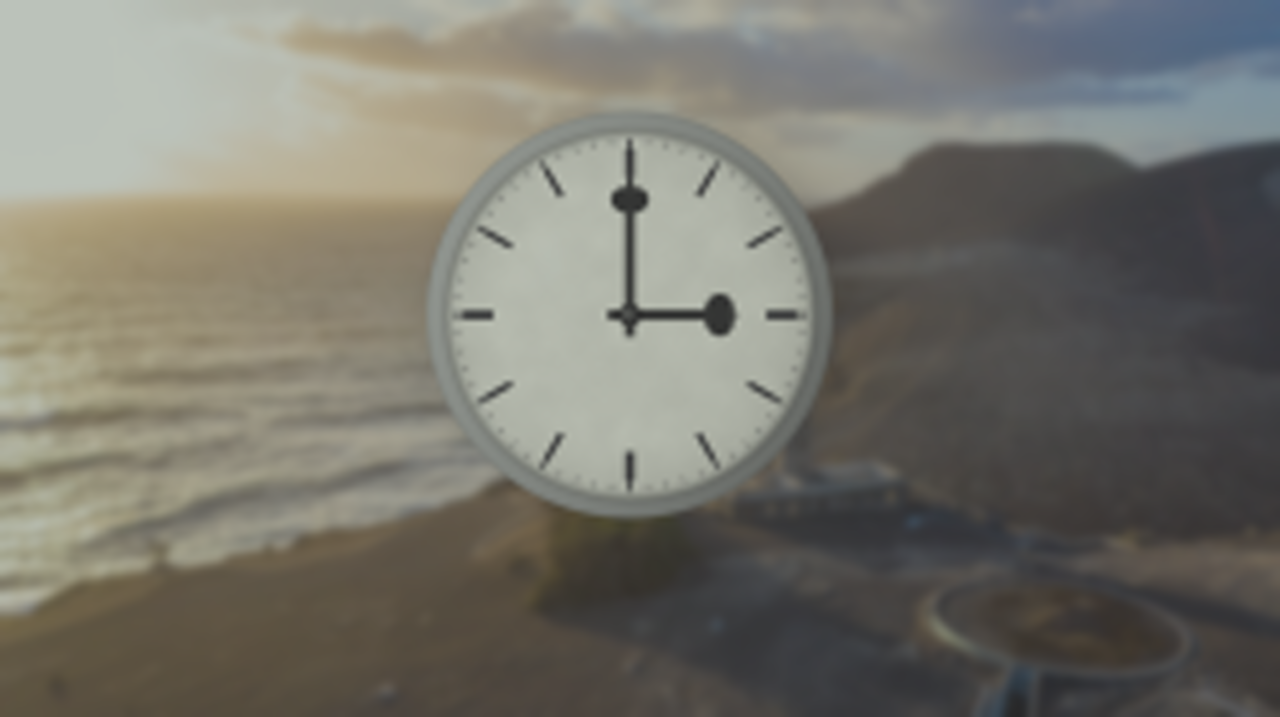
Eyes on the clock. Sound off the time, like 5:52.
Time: 3:00
